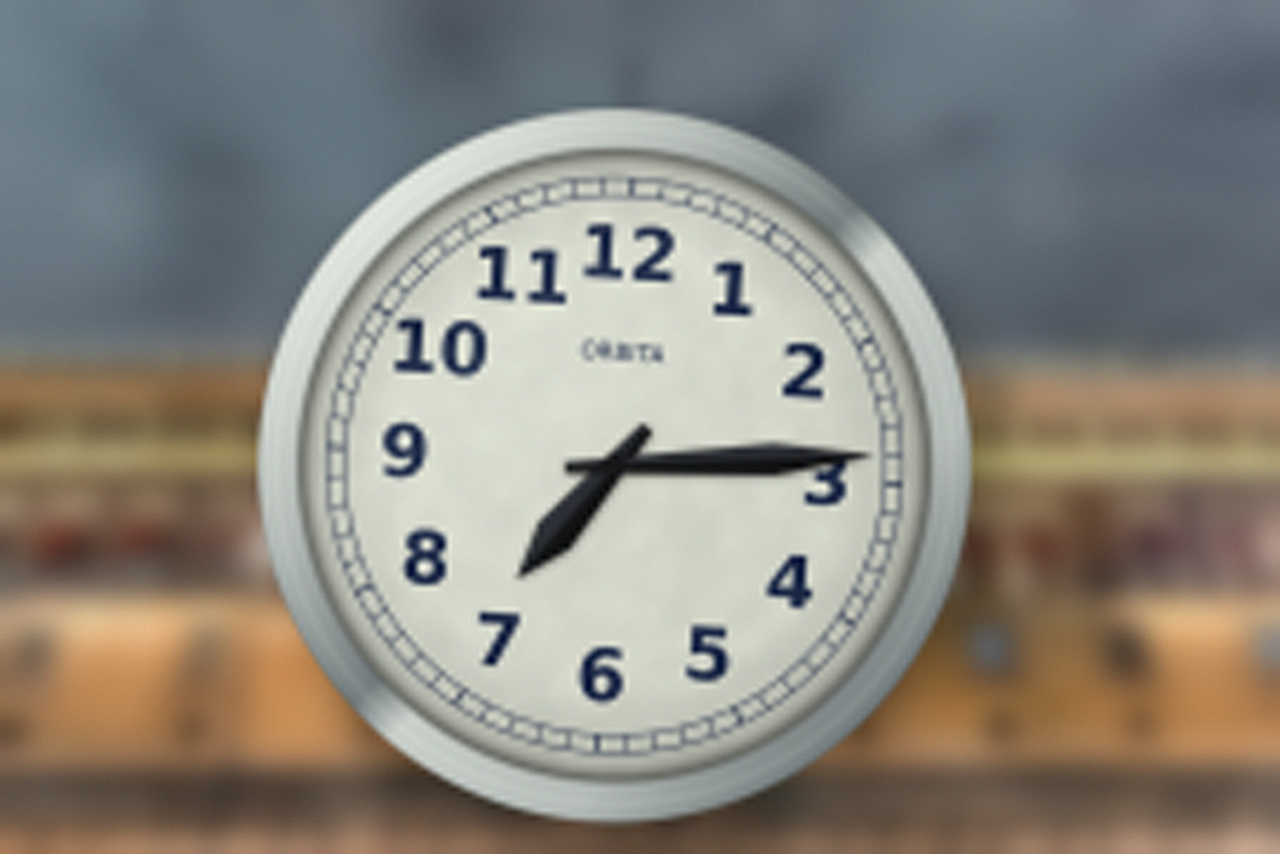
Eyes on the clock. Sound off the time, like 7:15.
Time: 7:14
